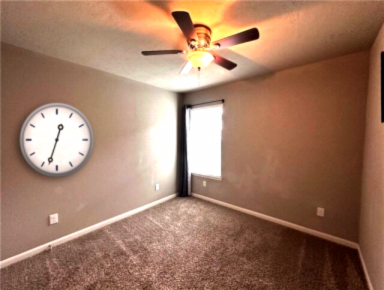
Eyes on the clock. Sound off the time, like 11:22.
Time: 12:33
